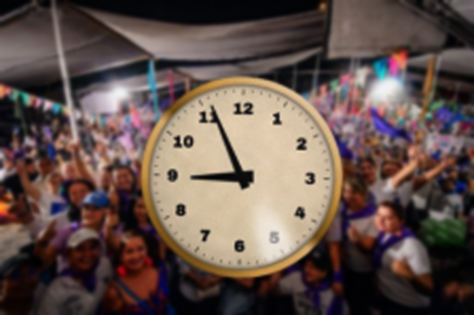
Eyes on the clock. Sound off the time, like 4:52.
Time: 8:56
